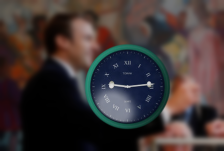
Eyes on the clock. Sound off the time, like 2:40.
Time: 9:14
